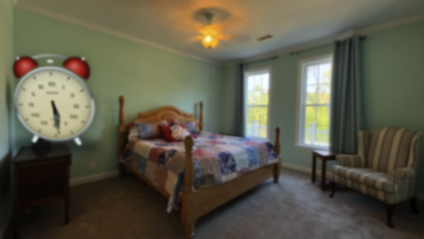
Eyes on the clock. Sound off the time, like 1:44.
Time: 5:29
